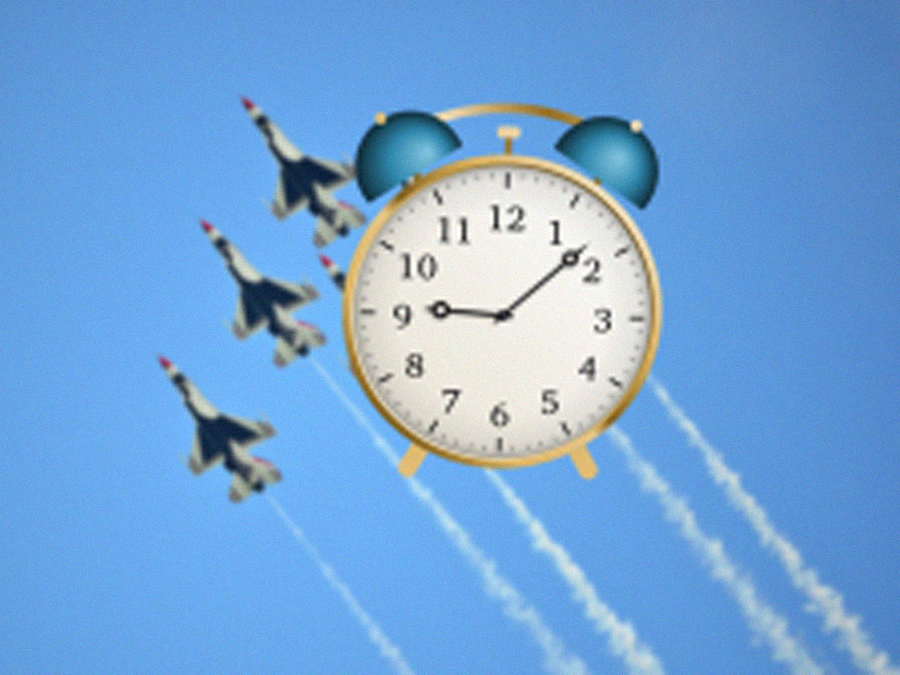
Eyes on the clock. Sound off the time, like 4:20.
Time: 9:08
